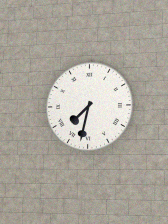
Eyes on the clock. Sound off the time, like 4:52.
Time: 7:32
